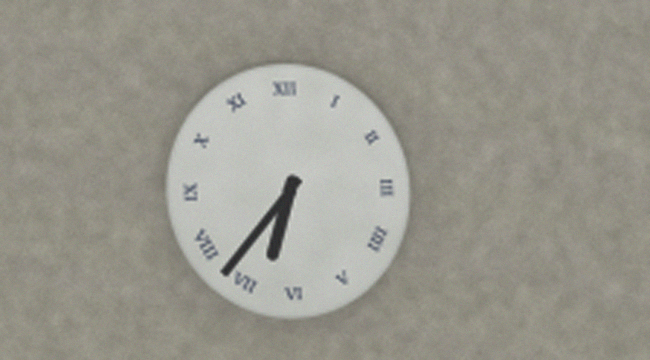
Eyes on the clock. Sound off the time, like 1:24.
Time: 6:37
